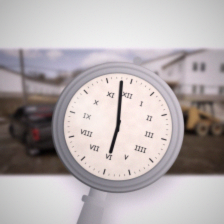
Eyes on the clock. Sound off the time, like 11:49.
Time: 5:58
